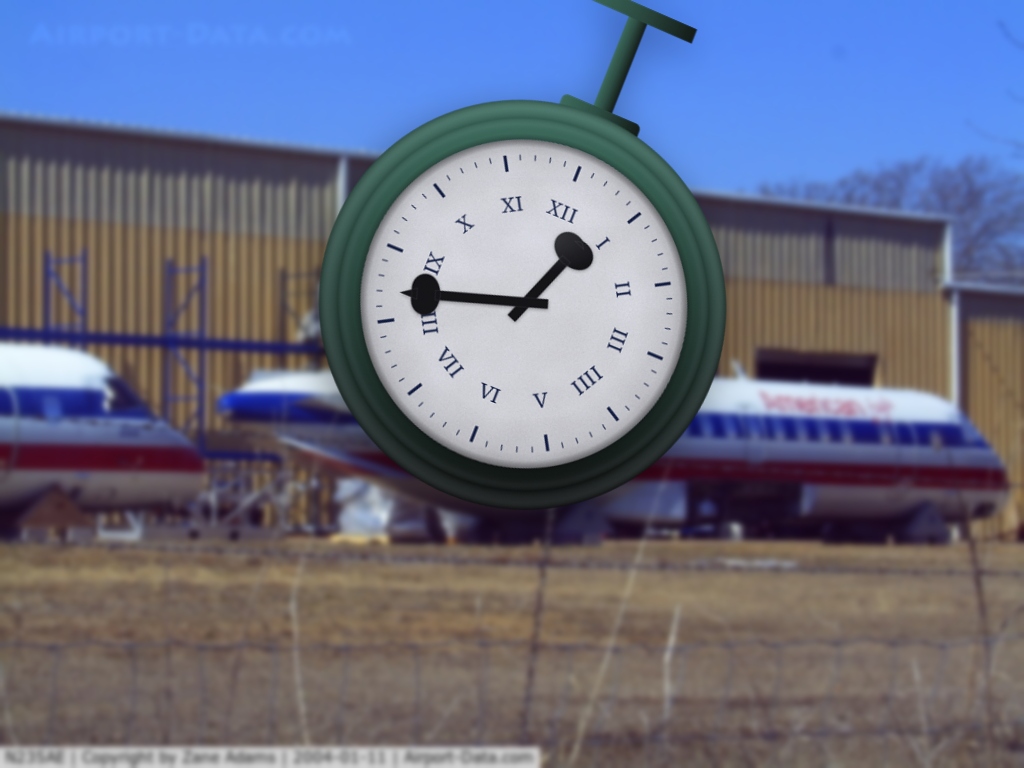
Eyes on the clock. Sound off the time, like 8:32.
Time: 12:42
